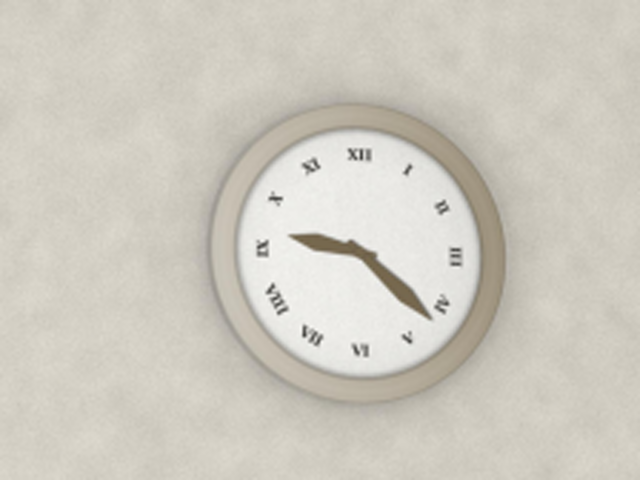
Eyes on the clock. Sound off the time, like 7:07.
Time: 9:22
